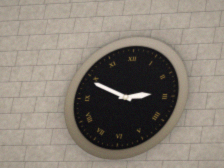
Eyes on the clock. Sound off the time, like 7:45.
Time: 2:49
